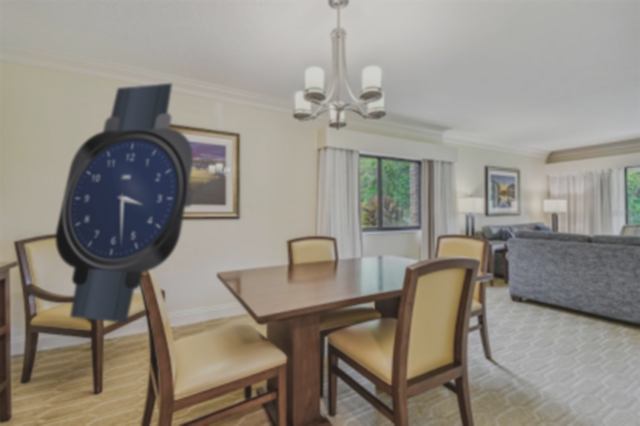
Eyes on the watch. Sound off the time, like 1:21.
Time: 3:28
